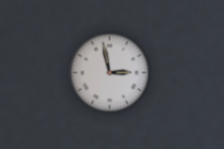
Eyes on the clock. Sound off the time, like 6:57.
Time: 2:58
